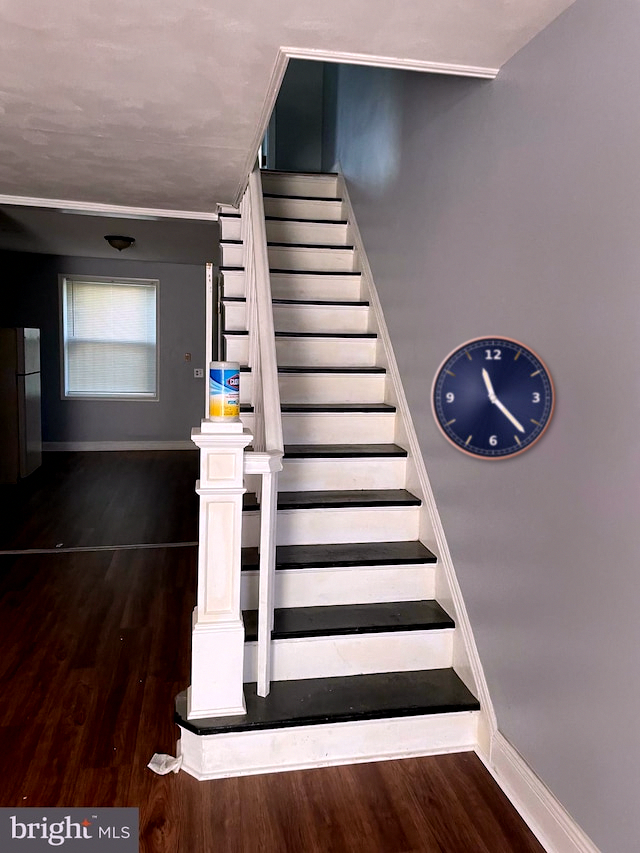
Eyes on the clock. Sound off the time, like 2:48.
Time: 11:23
